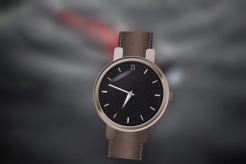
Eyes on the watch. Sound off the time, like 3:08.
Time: 6:48
